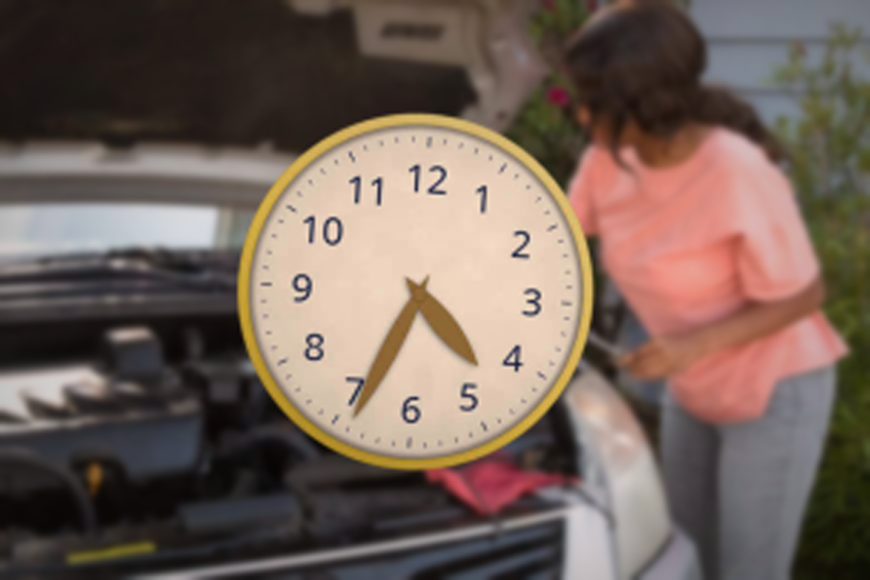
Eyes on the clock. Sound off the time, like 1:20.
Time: 4:34
